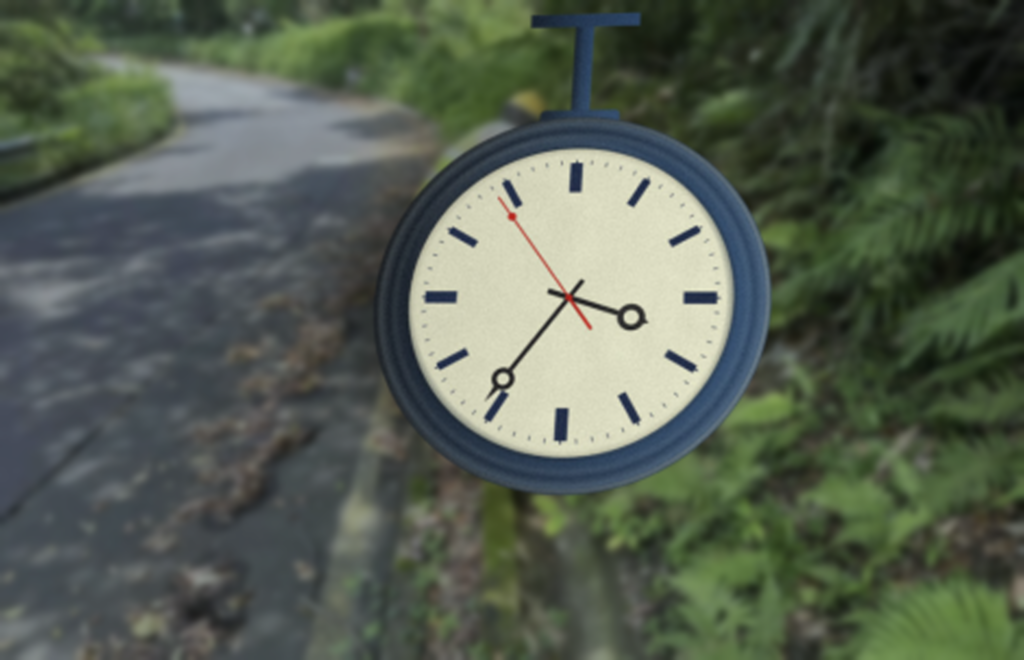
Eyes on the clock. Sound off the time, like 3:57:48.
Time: 3:35:54
